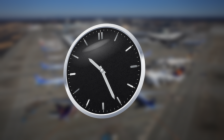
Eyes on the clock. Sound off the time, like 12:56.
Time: 10:26
